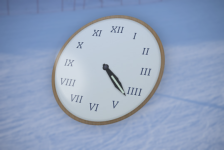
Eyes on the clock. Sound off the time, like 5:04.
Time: 4:22
